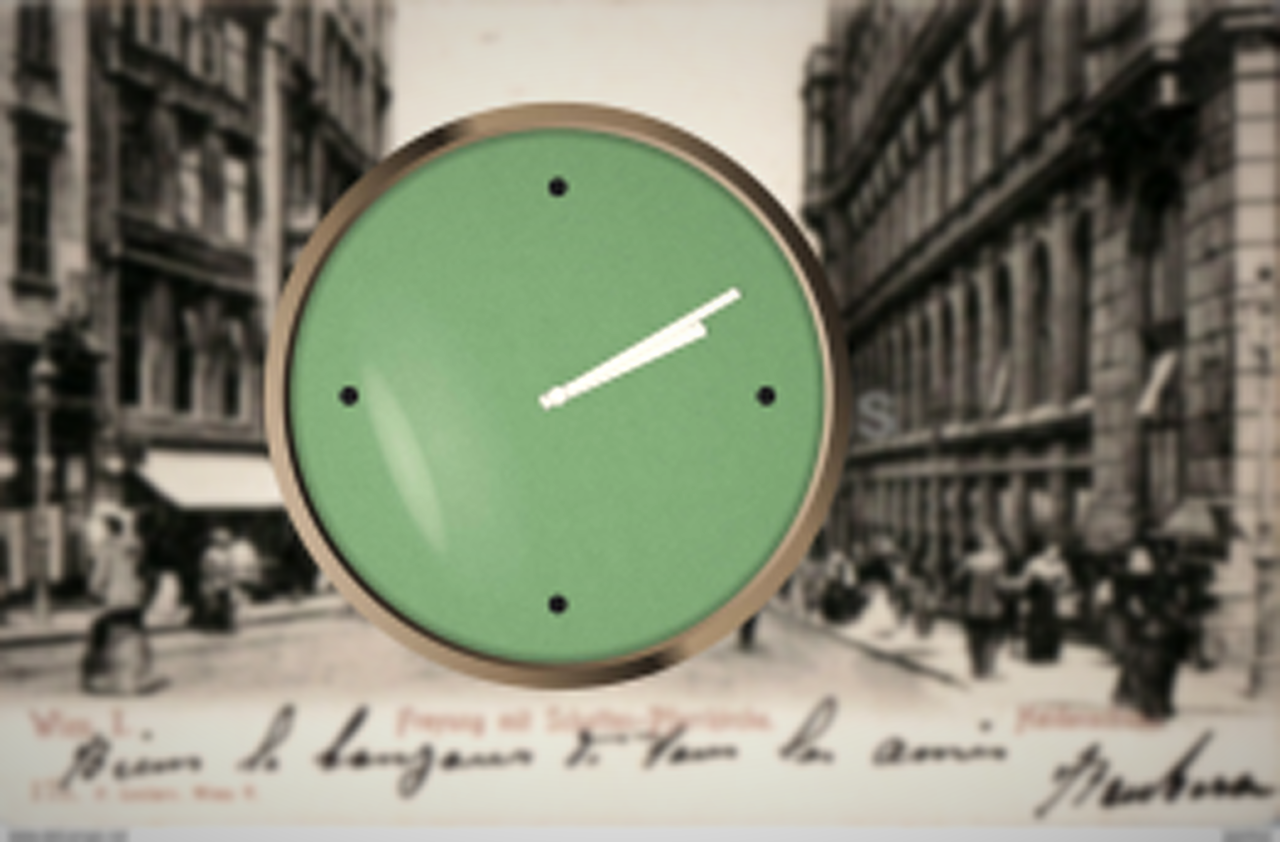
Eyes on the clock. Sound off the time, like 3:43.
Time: 2:10
